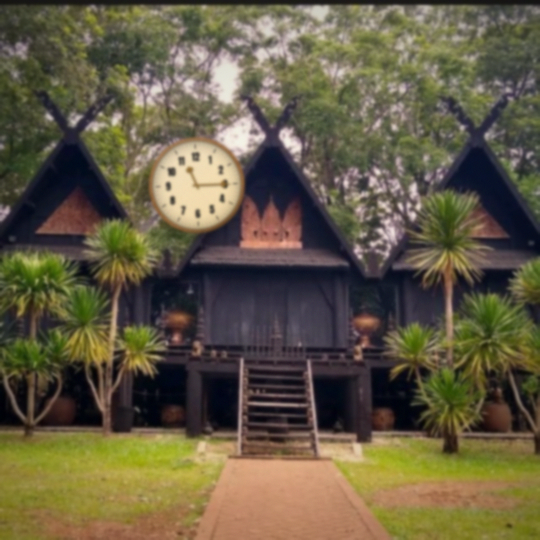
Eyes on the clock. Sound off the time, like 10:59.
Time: 11:15
